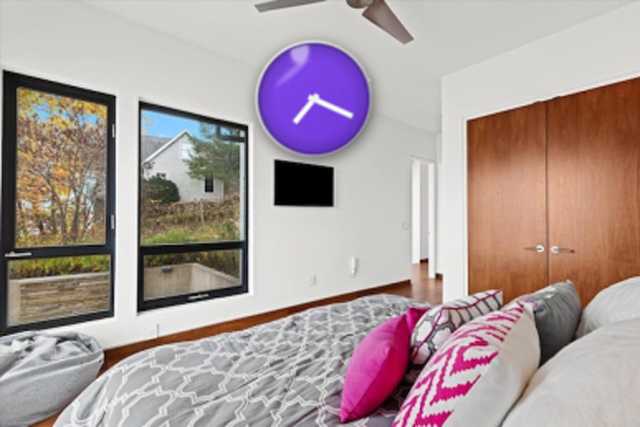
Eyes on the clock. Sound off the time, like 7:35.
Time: 7:19
